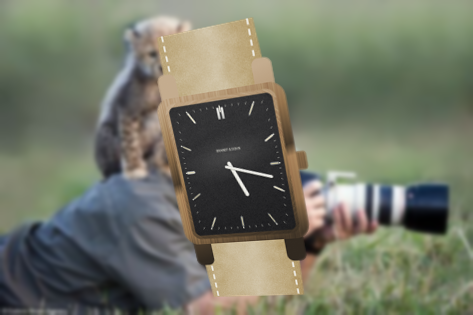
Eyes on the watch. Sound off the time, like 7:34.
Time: 5:18
